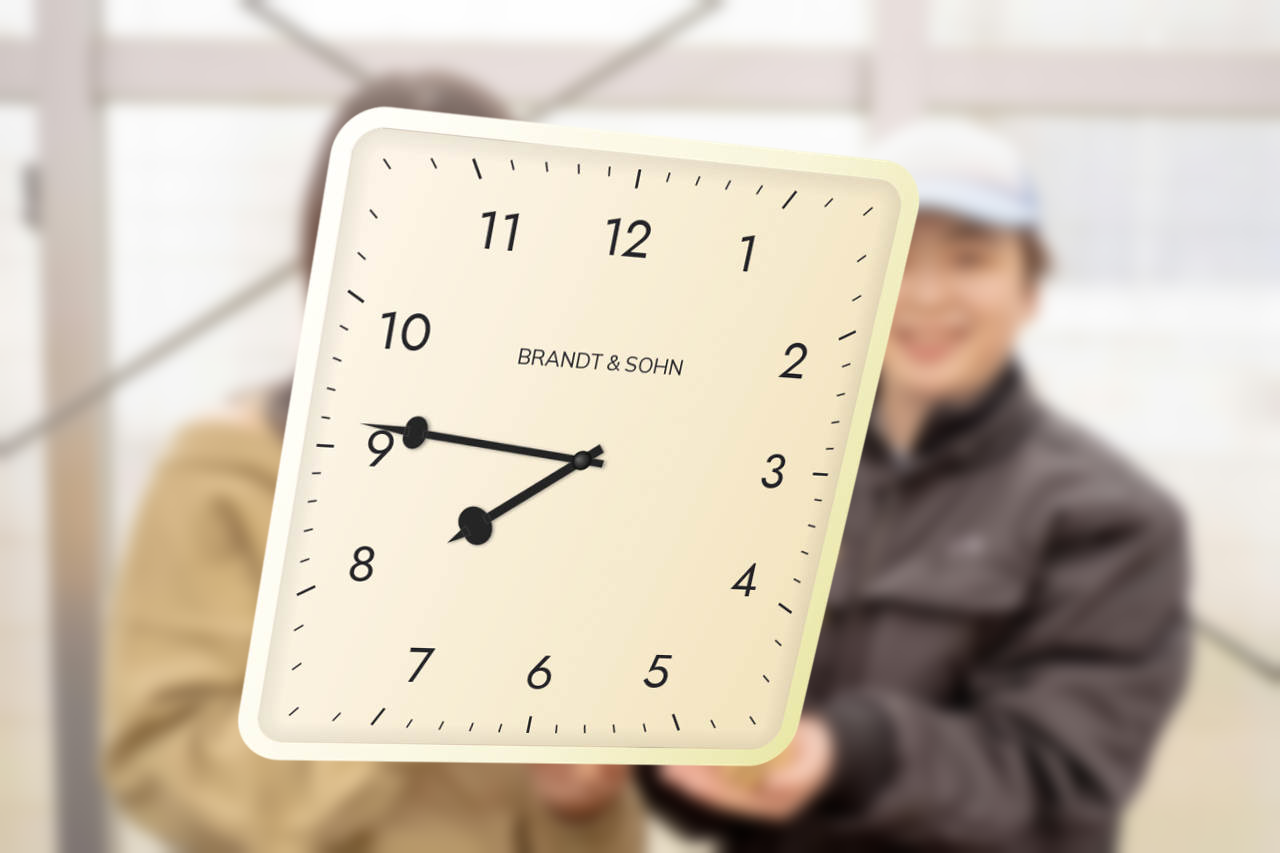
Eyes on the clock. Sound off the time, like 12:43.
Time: 7:46
